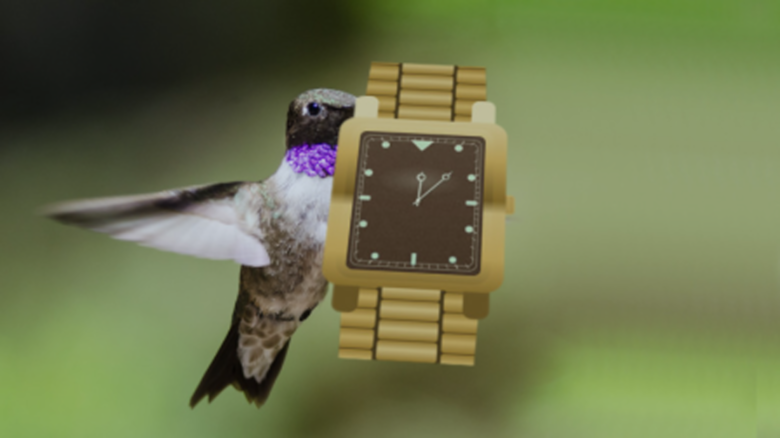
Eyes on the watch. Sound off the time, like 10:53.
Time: 12:07
